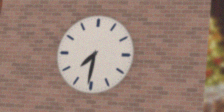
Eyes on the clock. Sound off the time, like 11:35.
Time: 7:31
